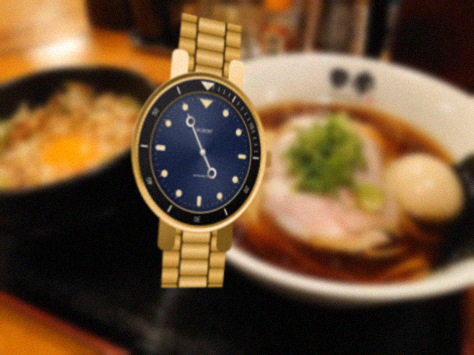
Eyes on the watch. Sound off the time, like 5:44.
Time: 4:55
